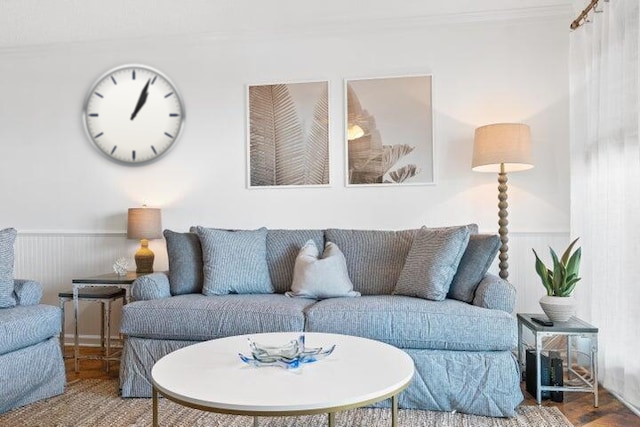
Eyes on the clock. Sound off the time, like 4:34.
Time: 1:04
